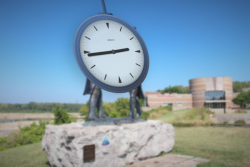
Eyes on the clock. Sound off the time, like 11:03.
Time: 2:44
